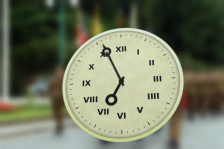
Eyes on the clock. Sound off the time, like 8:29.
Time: 6:56
